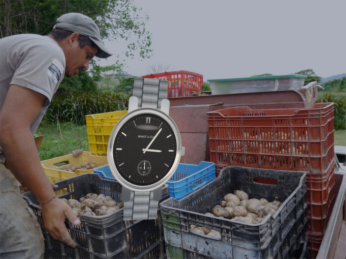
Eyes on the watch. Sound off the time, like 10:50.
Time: 3:06
